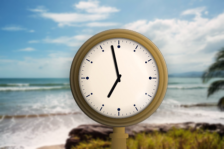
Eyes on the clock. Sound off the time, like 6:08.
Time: 6:58
